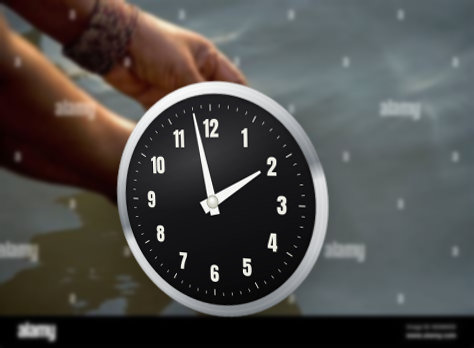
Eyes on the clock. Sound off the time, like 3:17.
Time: 1:58
